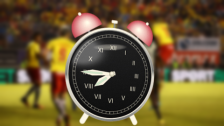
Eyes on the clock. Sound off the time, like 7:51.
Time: 7:45
